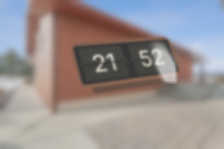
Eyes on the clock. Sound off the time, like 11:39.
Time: 21:52
